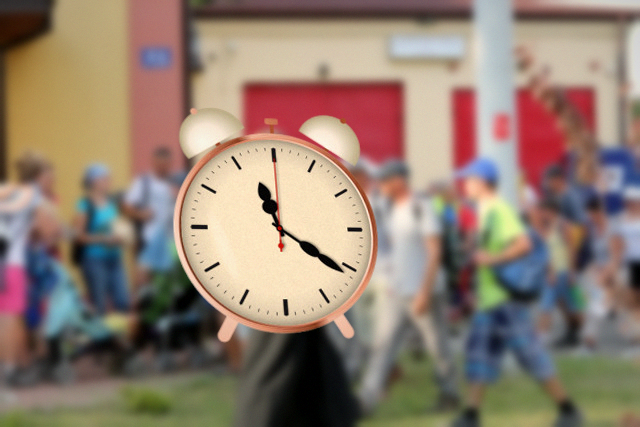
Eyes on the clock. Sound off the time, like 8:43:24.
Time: 11:21:00
